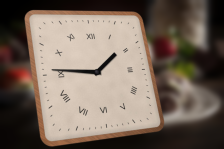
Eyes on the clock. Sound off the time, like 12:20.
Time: 1:46
